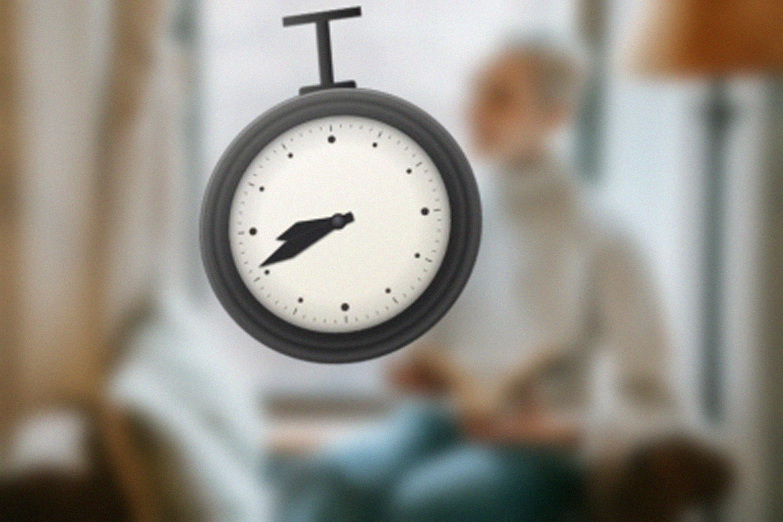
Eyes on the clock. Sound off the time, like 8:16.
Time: 8:41
